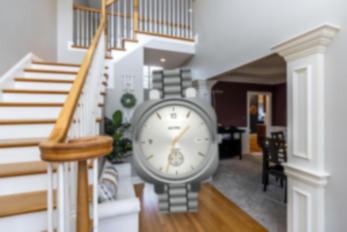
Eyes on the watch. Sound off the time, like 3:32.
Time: 1:33
